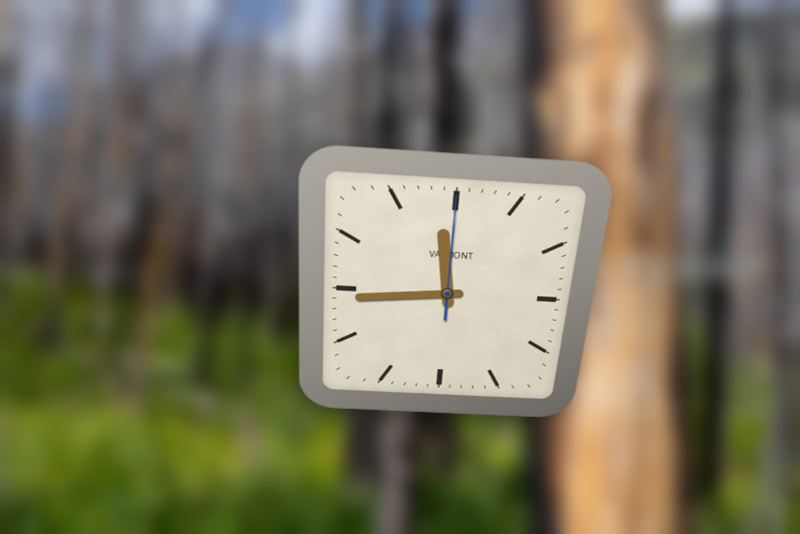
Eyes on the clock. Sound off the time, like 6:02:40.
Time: 11:44:00
